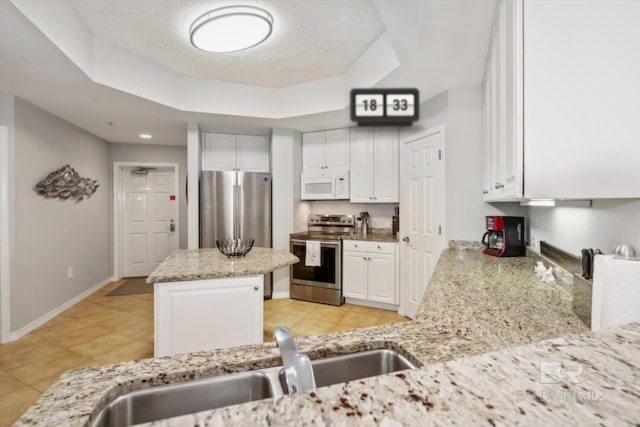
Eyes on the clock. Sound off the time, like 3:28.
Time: 18:33
